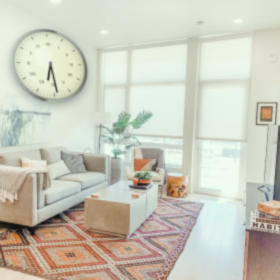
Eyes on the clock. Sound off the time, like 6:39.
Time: 6:29
